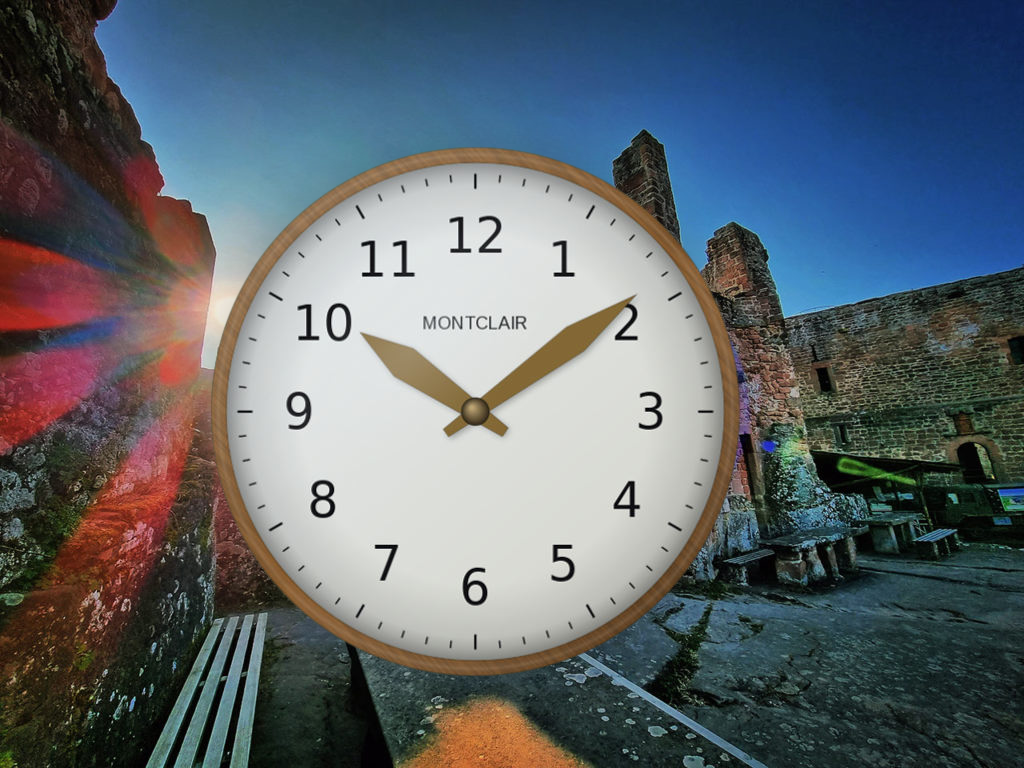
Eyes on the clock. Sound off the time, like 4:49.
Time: 10:09
